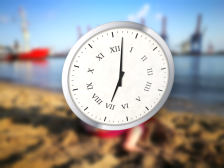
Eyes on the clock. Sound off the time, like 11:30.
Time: 7:02
